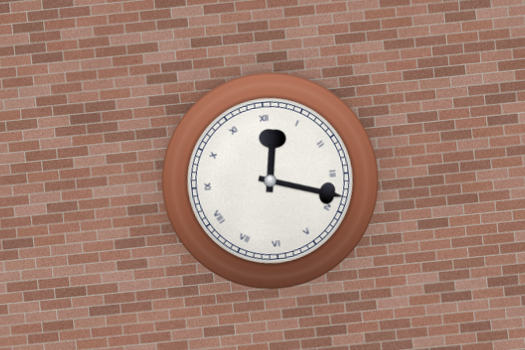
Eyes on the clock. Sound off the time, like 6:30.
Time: 12:18
